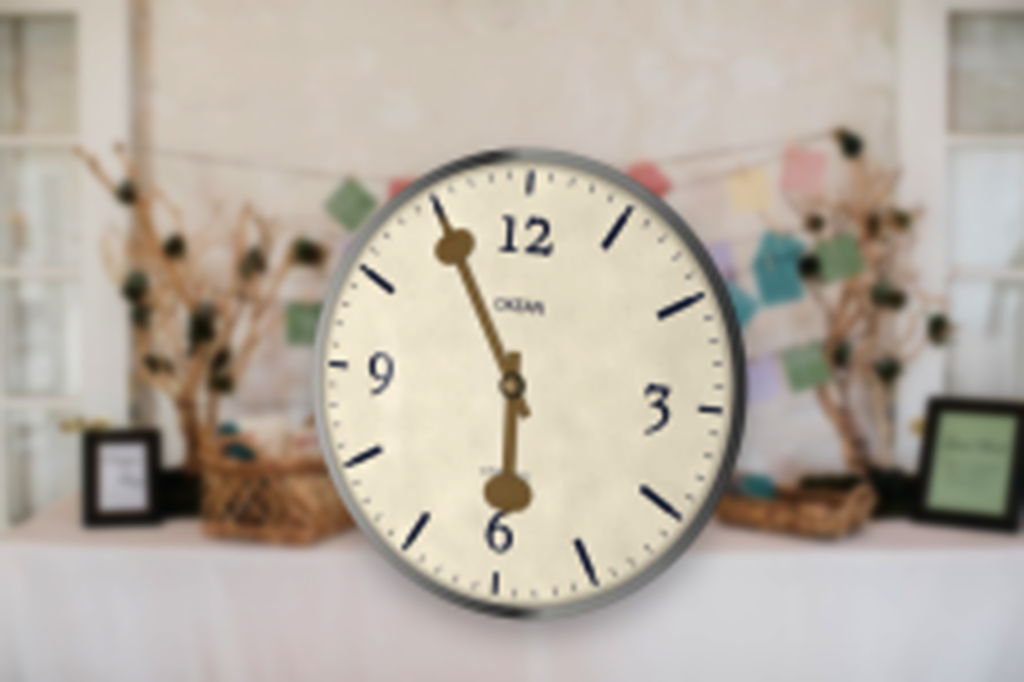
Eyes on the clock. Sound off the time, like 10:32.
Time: 5:55
